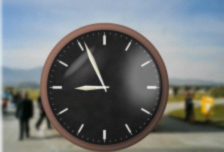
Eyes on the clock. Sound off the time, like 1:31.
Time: 8:56
